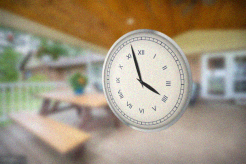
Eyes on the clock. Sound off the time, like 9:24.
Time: 3:57
